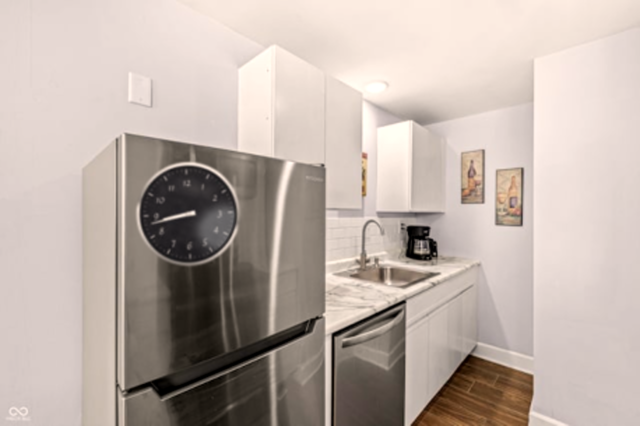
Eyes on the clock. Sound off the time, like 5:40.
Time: 8:43
